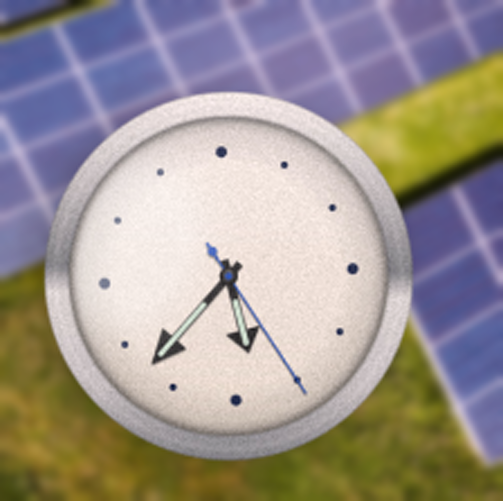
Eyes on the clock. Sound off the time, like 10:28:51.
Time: 5:37:25
